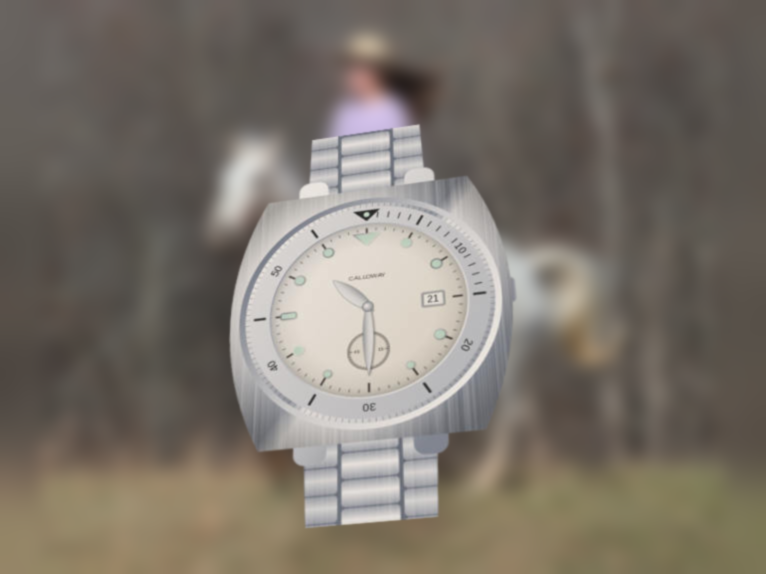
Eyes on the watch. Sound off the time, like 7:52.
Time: 10:30
